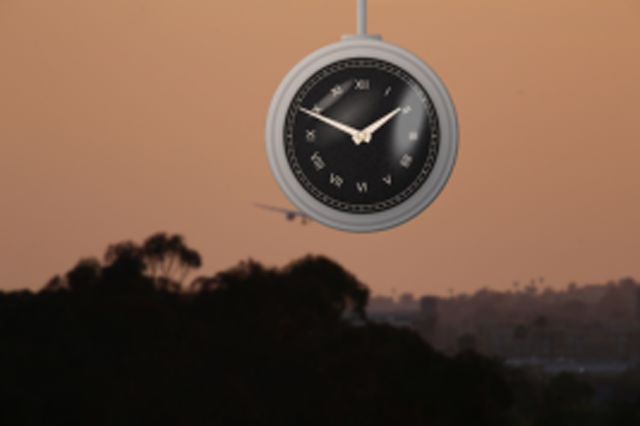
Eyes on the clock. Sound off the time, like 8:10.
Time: 1:49
